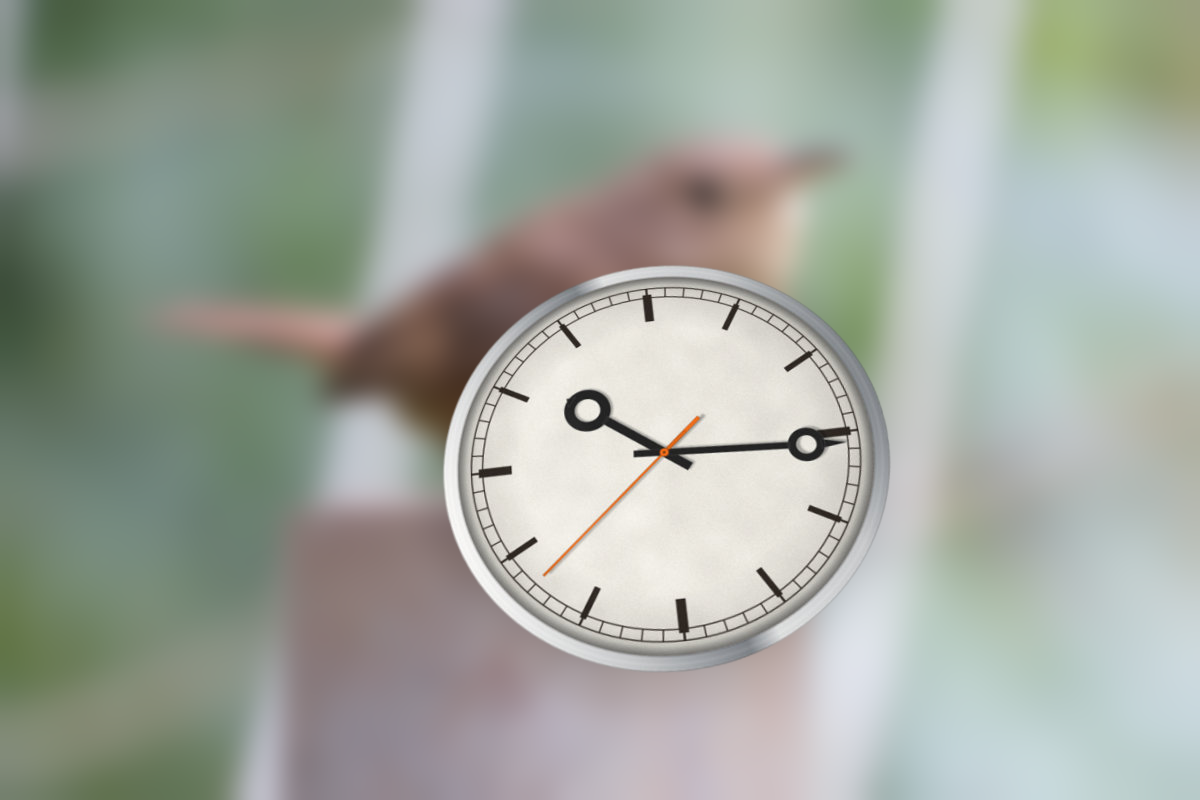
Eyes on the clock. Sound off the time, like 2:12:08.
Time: 10:15:38
